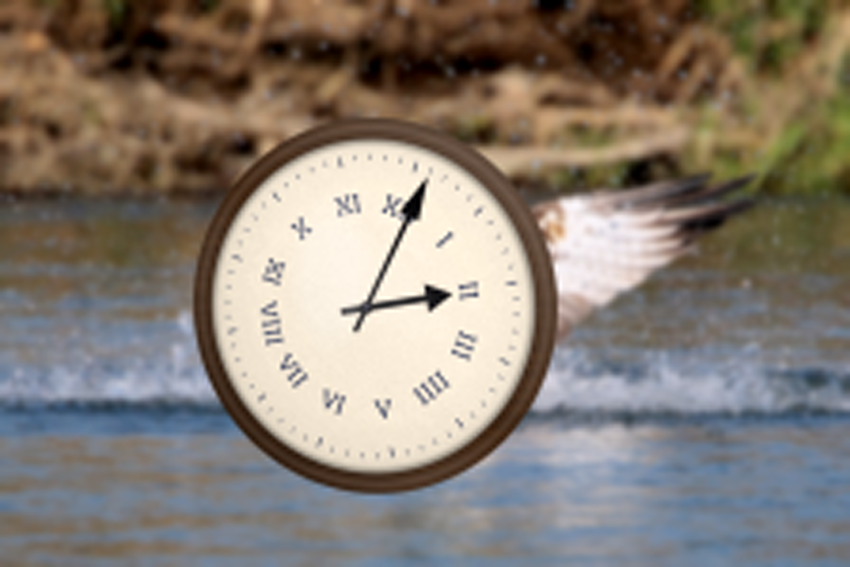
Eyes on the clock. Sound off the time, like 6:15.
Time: 2:01
